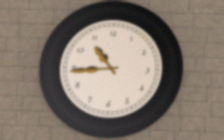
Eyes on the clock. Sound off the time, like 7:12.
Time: 10:44
